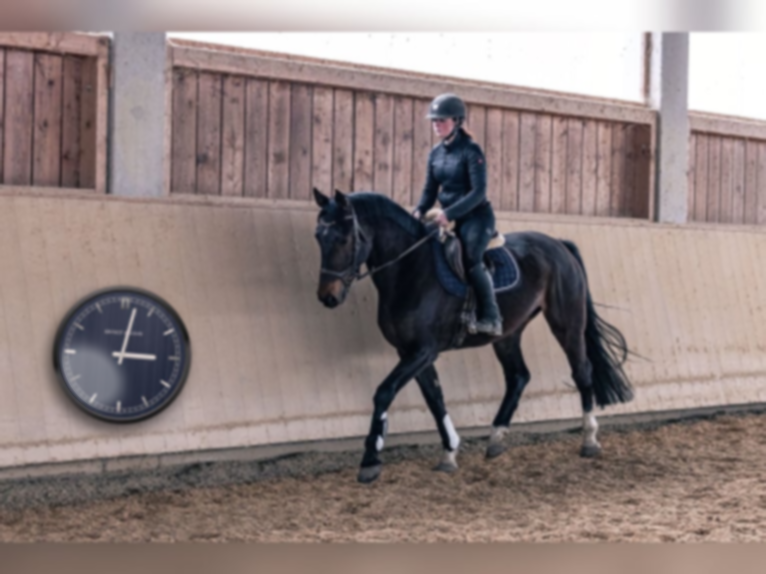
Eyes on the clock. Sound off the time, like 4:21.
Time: 3:02
